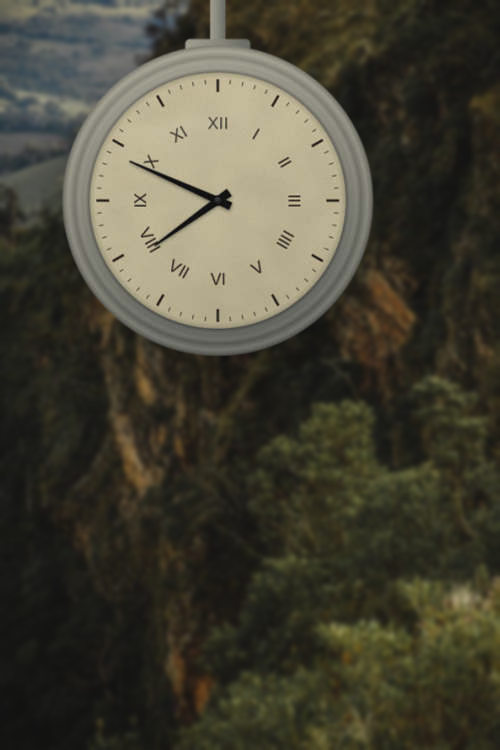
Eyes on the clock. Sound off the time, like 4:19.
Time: 7:49
